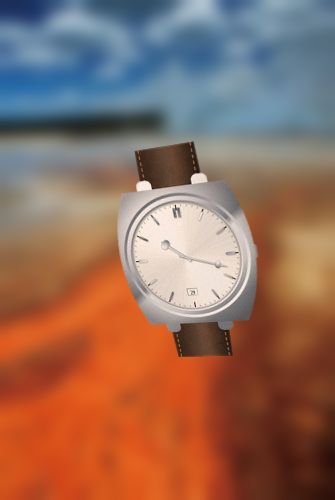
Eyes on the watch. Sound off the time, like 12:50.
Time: 10:18
